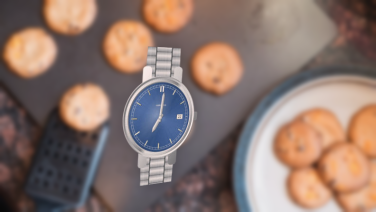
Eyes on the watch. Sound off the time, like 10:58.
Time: 7:01
